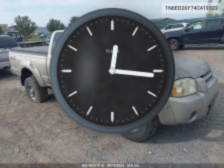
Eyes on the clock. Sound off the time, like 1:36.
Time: 12:16
